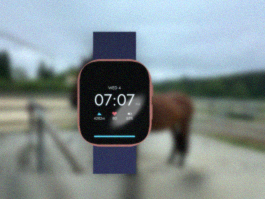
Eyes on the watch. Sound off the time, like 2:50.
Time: 7:07
